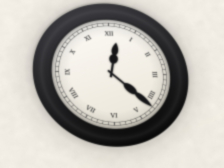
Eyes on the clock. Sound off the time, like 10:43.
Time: 12:22
